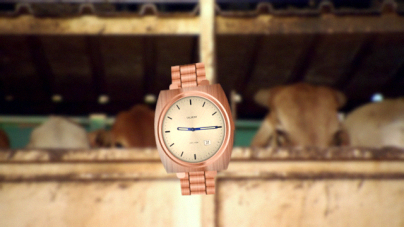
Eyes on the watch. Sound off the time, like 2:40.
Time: 9:15
